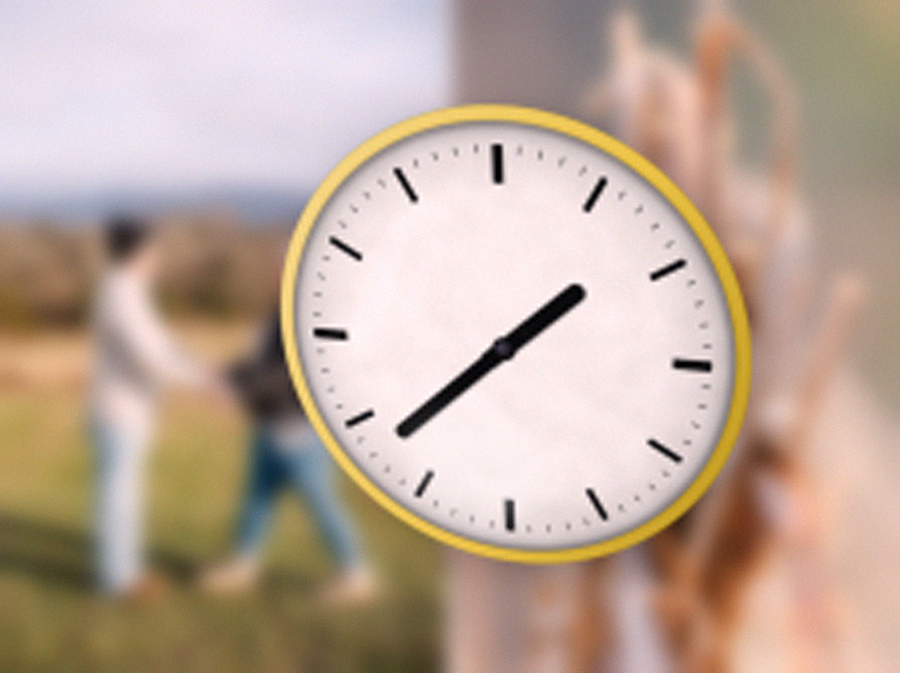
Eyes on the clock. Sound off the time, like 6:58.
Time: 1:38
